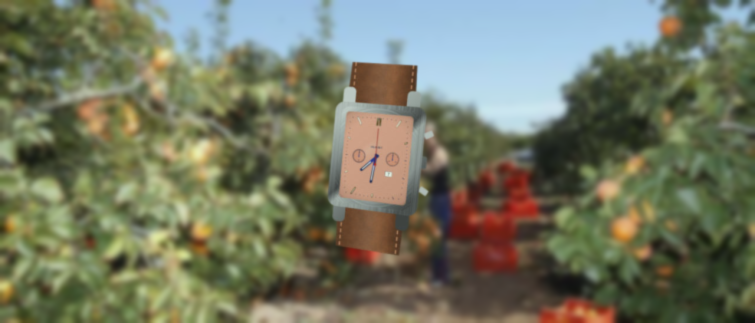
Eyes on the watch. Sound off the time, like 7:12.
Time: 7:31
